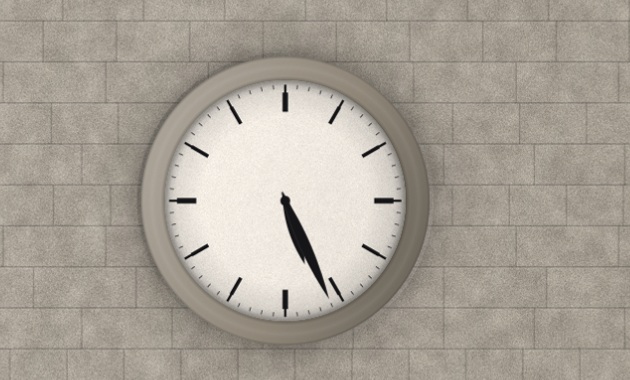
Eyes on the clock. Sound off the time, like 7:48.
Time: 5:26
